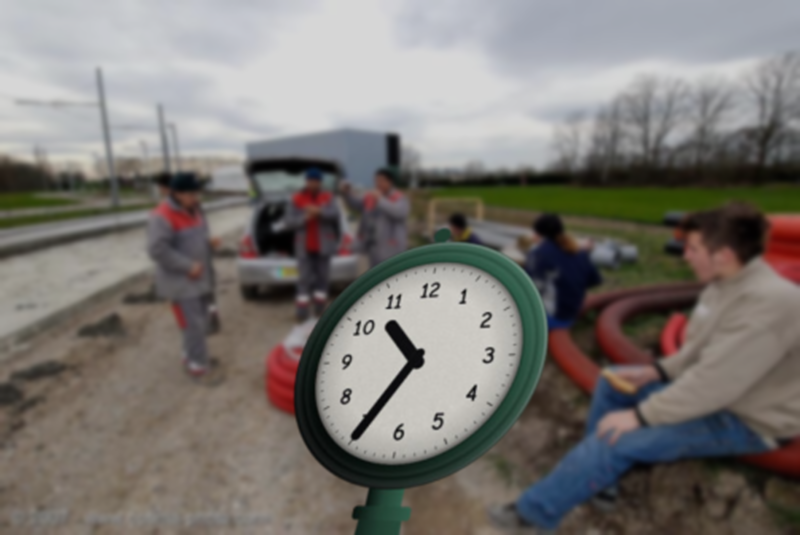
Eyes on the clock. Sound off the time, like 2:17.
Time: 10:35
